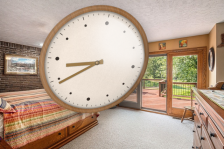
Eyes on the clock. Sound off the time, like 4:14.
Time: 8:39
